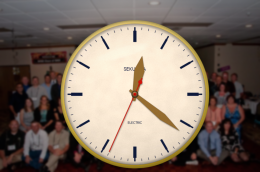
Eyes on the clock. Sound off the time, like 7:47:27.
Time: 12:21:34
